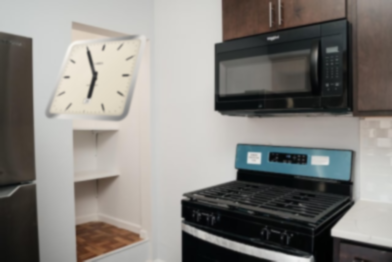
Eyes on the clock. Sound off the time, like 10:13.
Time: 5:55
